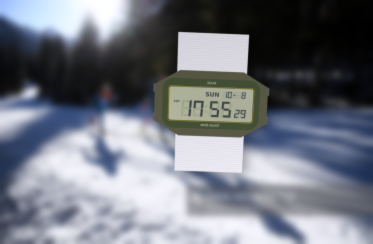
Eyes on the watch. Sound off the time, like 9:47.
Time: 17:55
